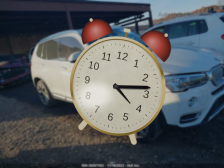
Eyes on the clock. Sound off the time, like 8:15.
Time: 4:13
